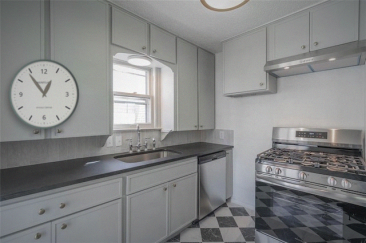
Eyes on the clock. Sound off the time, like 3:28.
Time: 12:54
